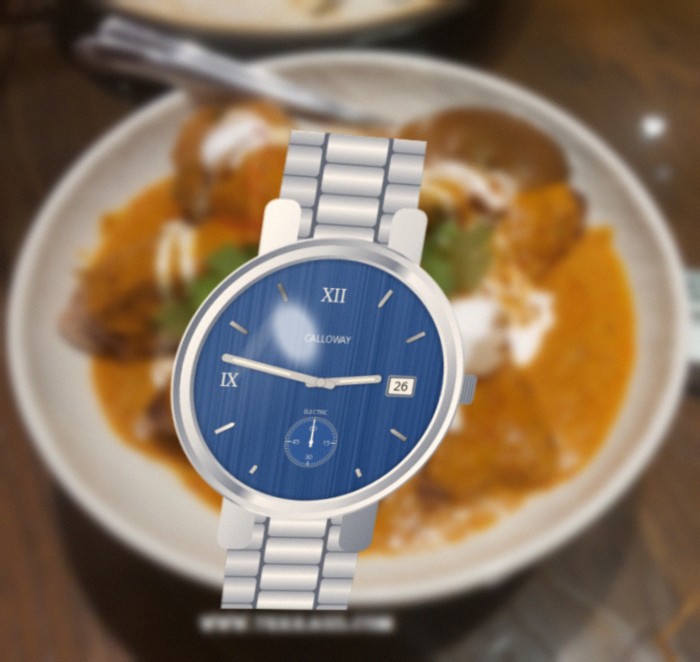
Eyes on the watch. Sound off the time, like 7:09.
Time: 2:47
